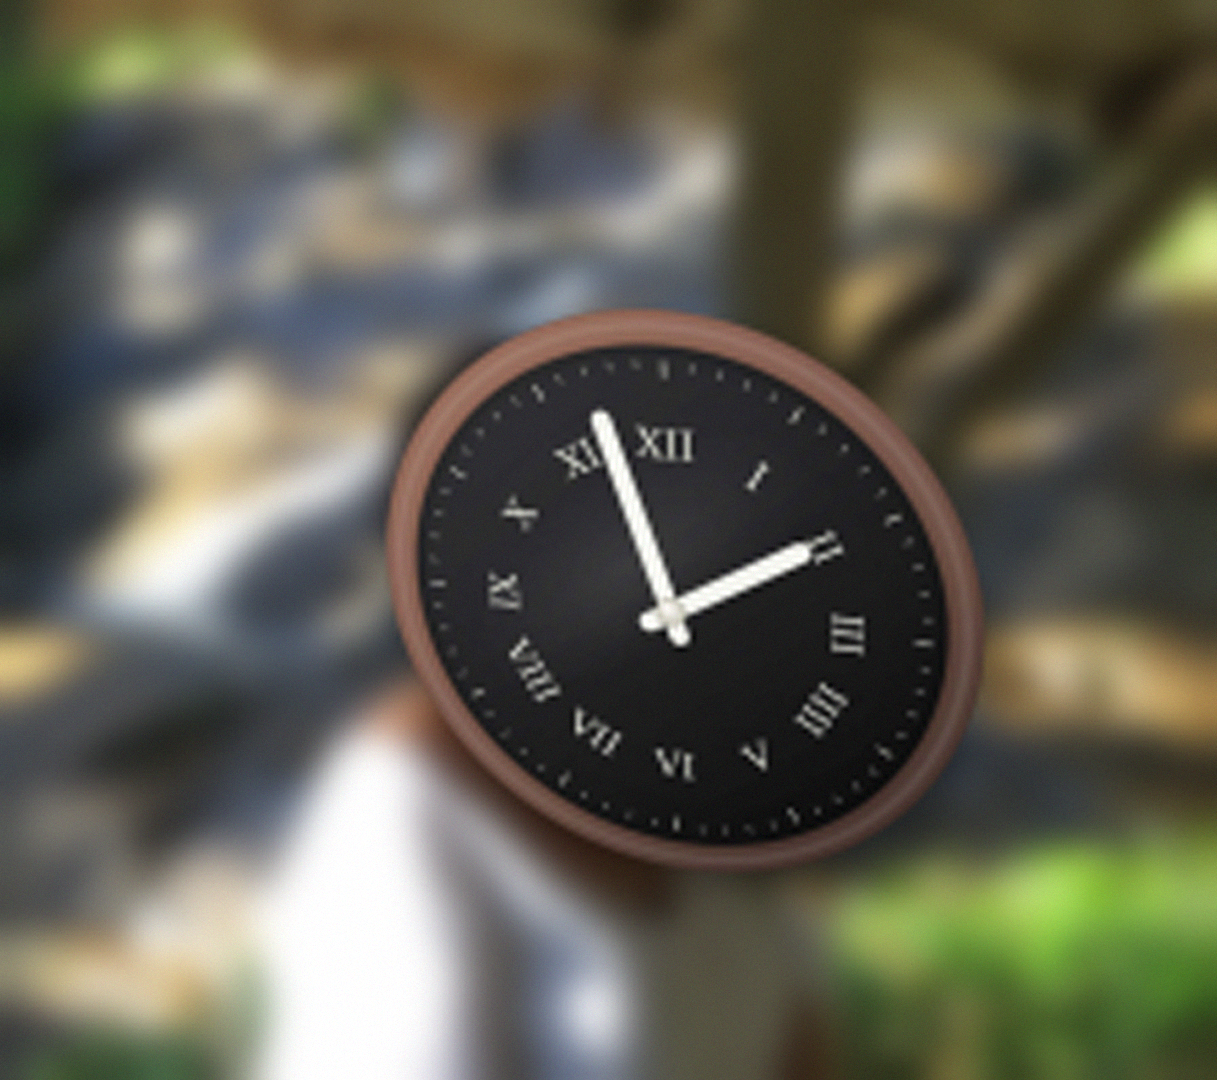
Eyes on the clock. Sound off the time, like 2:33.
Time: 1:57
